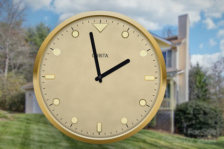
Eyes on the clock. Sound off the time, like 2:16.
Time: 1:58
